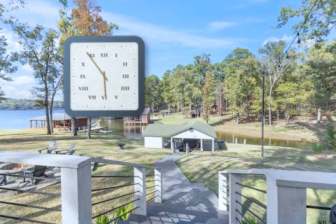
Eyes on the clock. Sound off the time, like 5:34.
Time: 5:54
